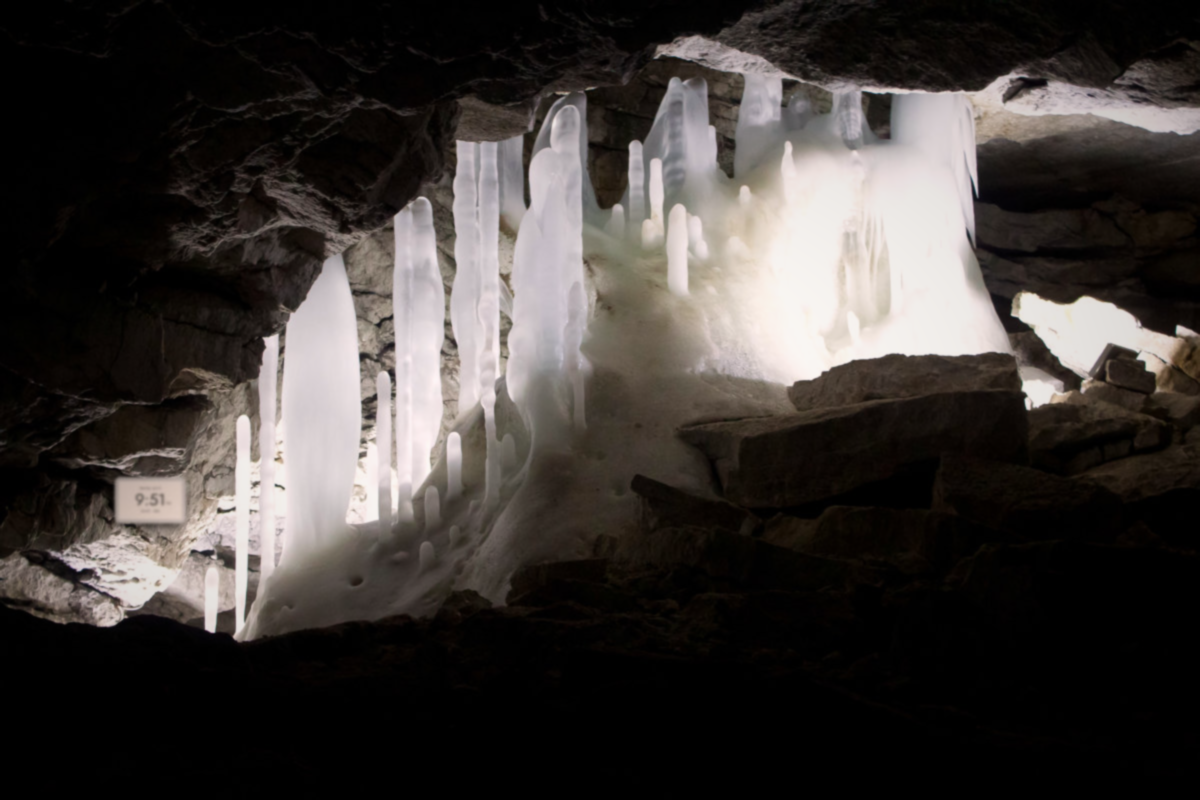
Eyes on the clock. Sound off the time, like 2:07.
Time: 9:51
